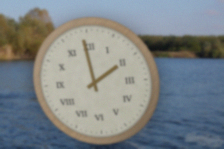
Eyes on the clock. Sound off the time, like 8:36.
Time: 1:59
